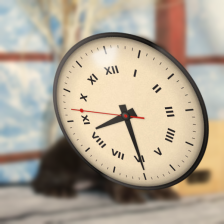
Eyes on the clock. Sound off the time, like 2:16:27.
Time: 8:29:47
